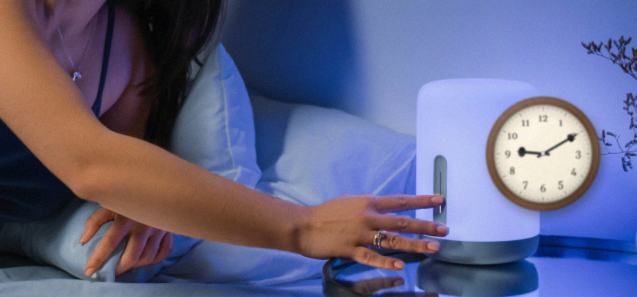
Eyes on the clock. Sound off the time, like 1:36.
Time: 9:10
